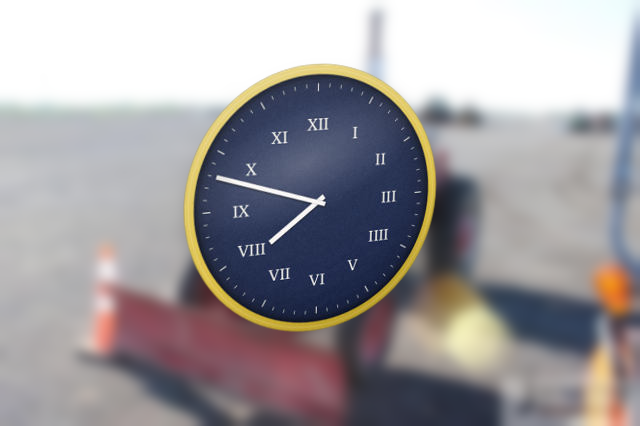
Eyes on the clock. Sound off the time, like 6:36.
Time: 7:48
